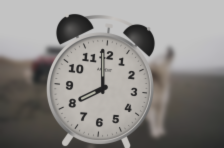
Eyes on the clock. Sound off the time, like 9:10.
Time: 7:59
